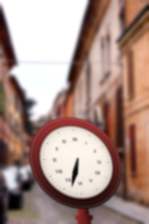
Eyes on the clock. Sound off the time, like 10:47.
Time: 6:33
